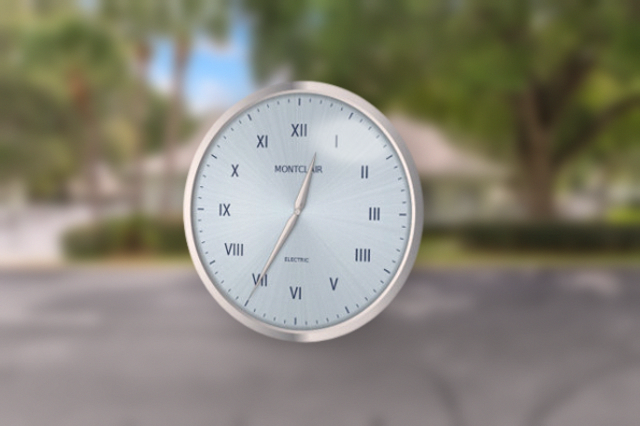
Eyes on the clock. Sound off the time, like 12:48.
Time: 12:35
